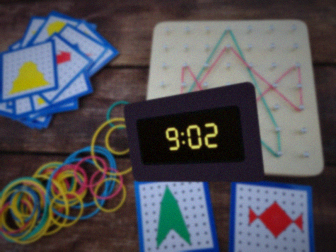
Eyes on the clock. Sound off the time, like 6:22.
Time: 9:02
